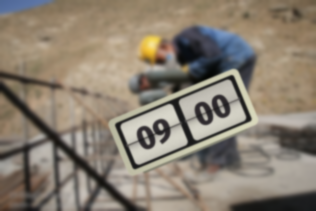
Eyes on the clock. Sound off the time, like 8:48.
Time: 9:00
